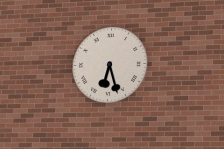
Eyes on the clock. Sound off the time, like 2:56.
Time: 6:27
